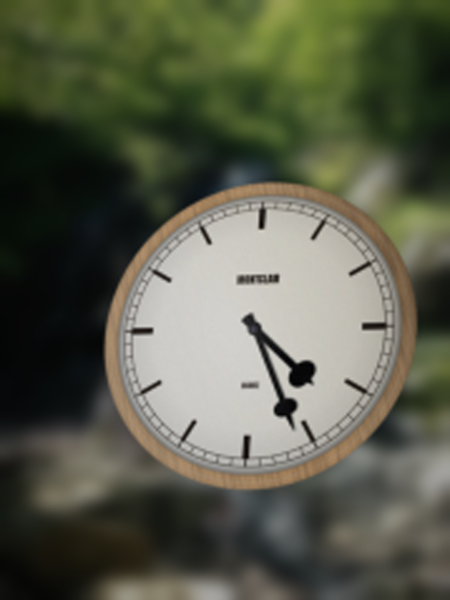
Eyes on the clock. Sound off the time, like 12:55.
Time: 4:26
